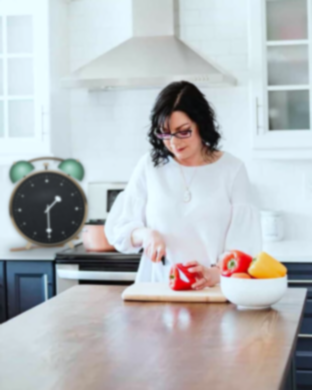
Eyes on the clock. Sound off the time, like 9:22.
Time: 1:30
